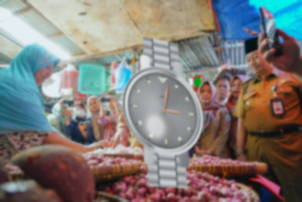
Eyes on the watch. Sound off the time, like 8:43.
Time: 3:02
